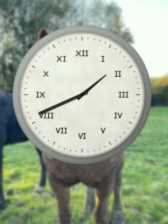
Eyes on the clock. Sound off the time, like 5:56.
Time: 1:41
